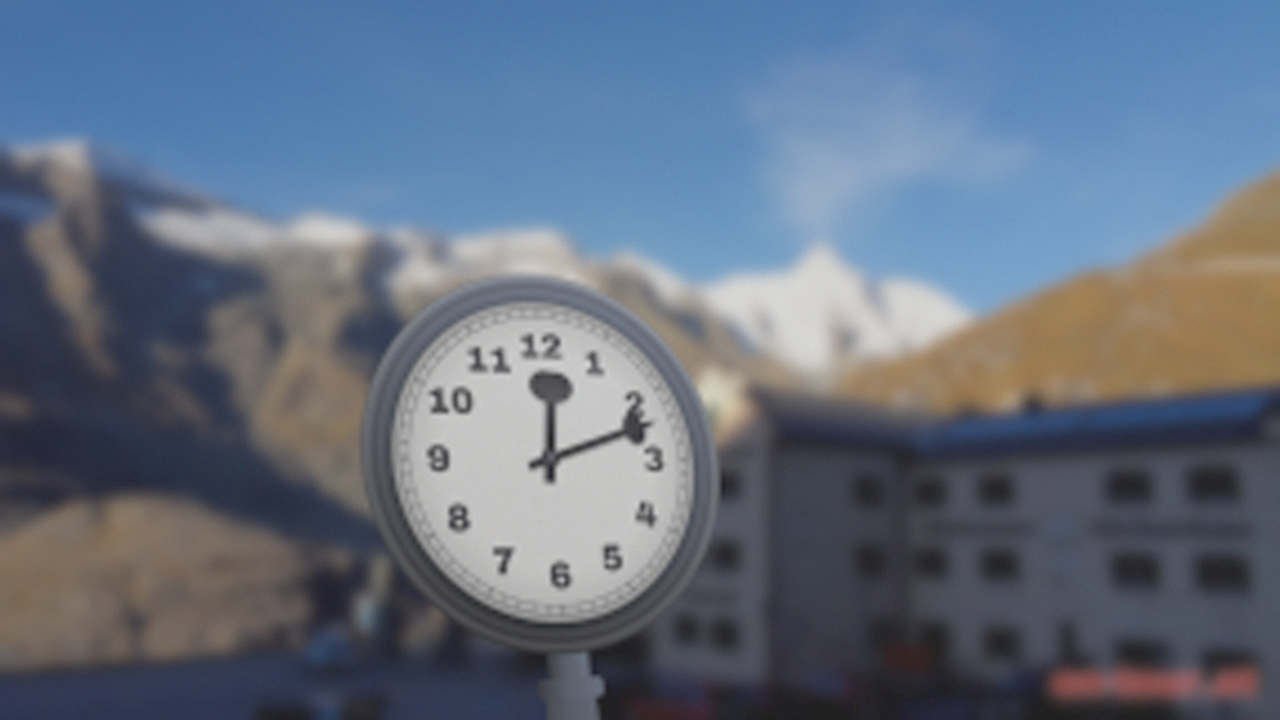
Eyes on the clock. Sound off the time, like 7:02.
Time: 12:12
